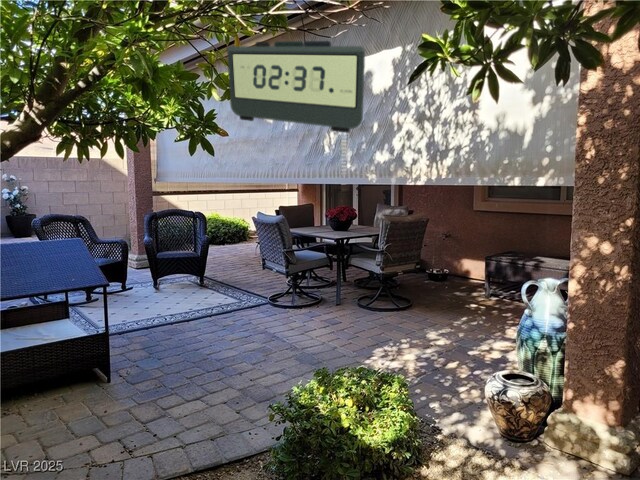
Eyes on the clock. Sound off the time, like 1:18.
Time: 2:37
